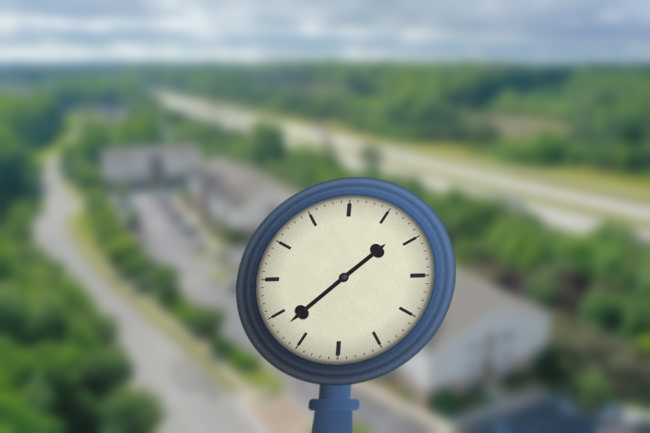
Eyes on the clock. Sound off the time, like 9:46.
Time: 1:38
